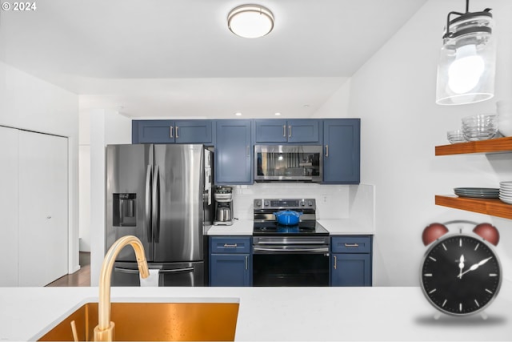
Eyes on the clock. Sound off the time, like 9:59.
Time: 12:10
